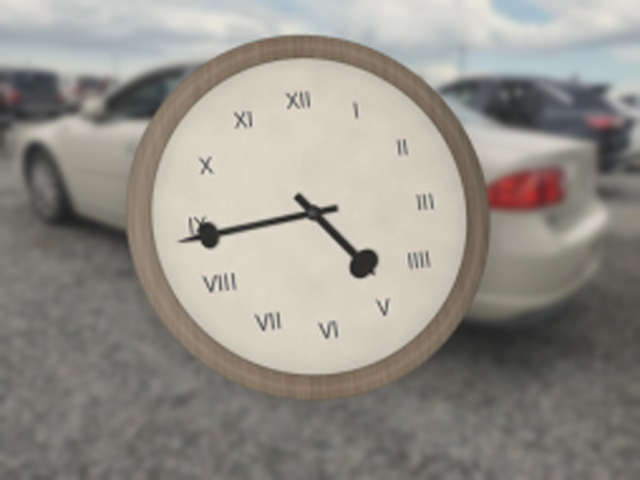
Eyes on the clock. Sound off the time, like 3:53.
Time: 4:44
